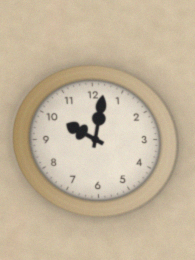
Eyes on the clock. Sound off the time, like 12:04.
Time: 10:02
